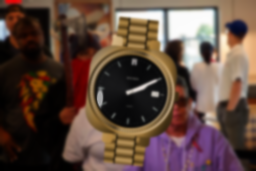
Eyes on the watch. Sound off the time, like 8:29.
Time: 2:10
